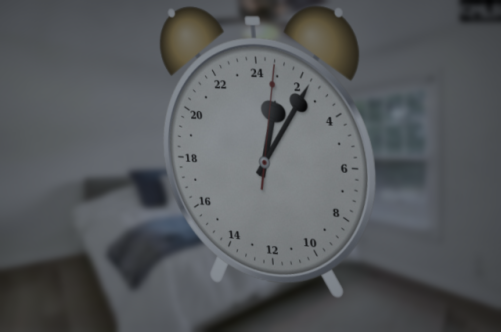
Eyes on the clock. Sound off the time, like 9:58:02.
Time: 1:06:02
